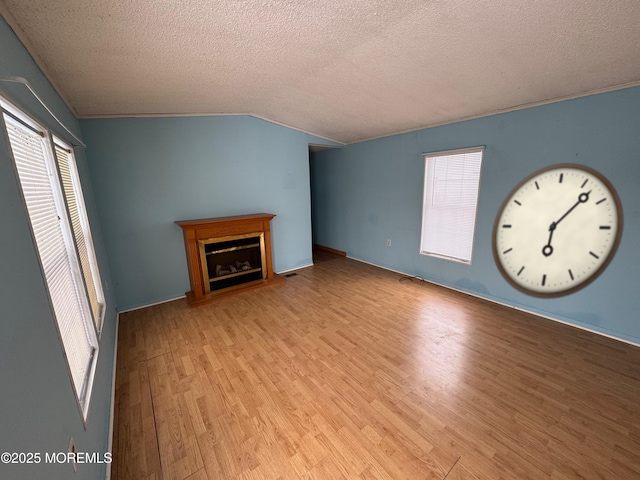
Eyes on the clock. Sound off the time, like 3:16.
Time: 6:07
